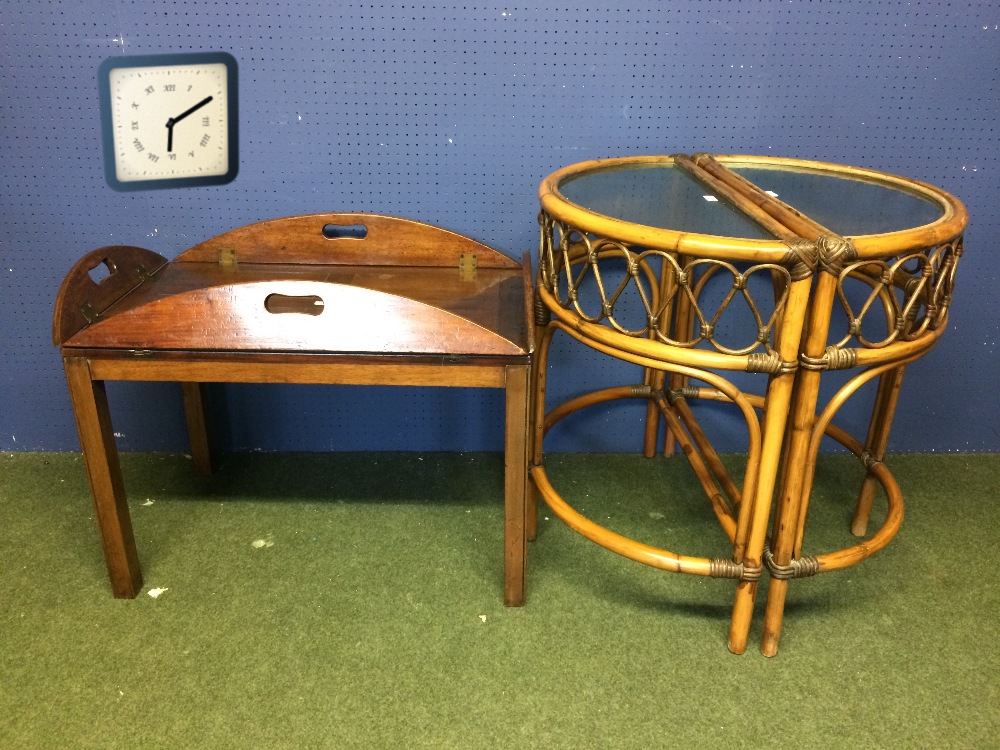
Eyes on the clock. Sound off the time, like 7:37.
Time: 6:10
